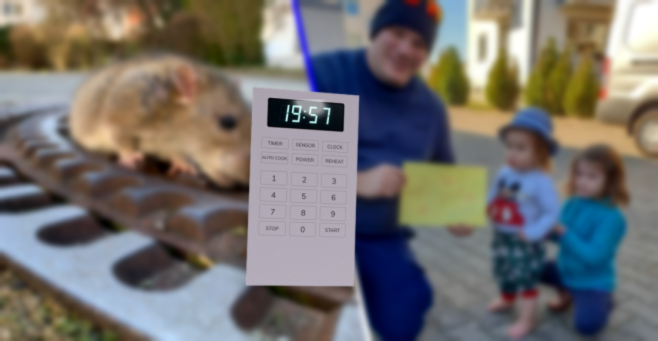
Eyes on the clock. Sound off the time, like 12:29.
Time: 19:57
